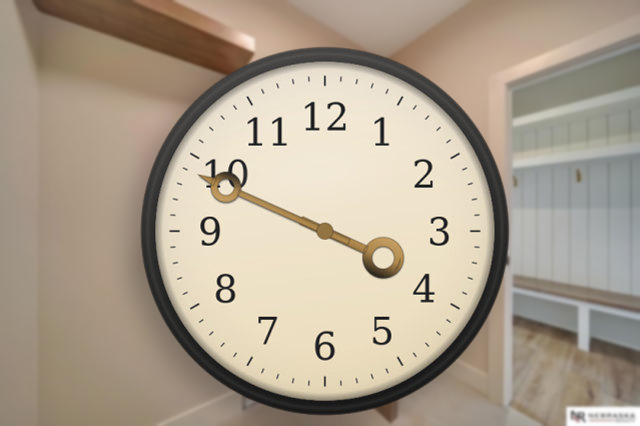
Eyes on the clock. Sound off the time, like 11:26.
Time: 3:49
